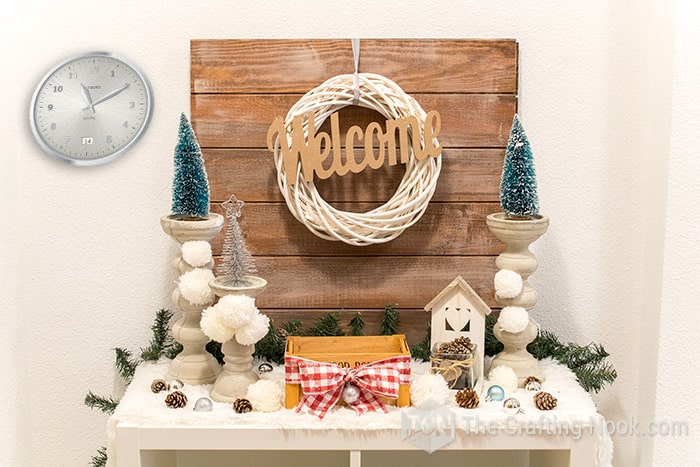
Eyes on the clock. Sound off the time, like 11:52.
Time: 11:10
